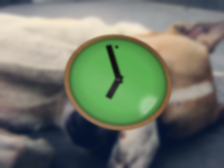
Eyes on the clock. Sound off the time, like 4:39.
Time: 6:58
